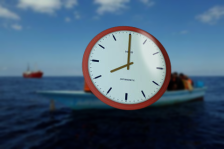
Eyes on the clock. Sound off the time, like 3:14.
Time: 8:00
